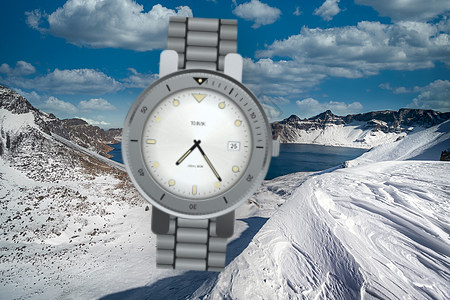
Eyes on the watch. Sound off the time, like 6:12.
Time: 7:24
